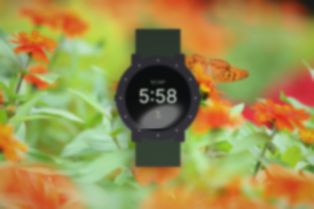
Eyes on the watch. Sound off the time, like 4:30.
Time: 5:58
